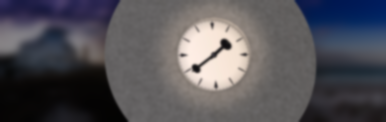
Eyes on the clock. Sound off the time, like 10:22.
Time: 1:39
